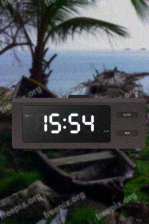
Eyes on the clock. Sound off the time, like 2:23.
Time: 15:54
